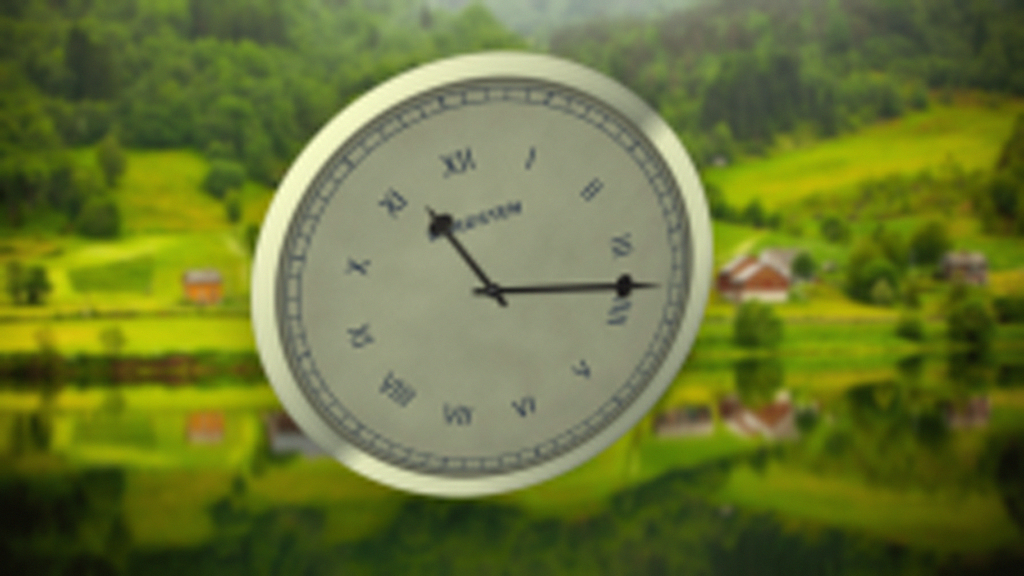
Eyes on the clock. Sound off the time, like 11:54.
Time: 11:18
